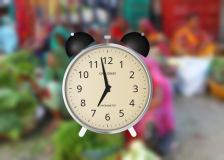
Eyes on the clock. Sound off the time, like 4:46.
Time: 6:58
